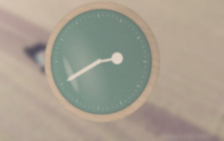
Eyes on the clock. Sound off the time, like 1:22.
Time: 2:40
